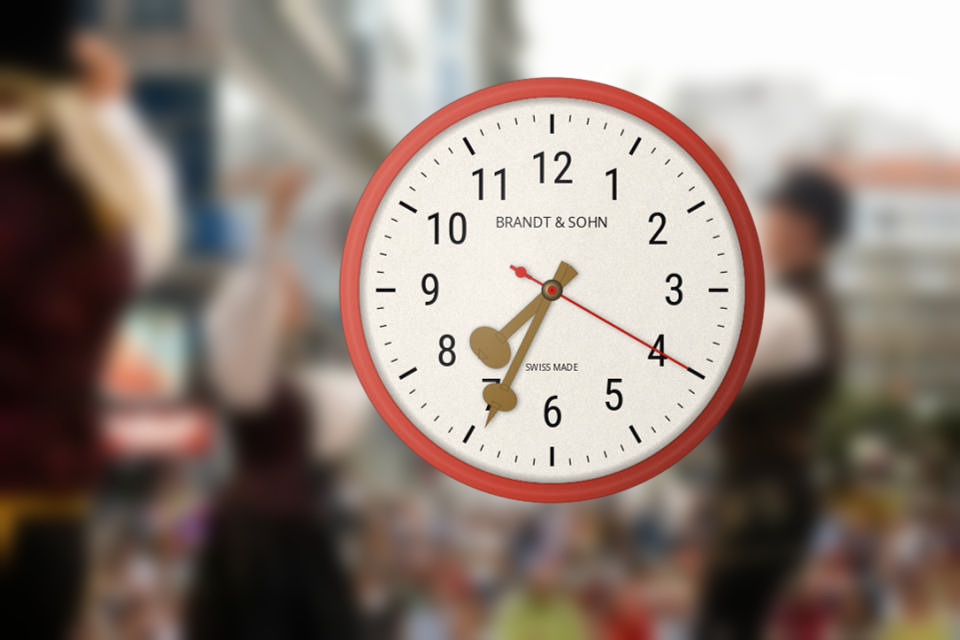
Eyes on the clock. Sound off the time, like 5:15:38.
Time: 7:34:20
